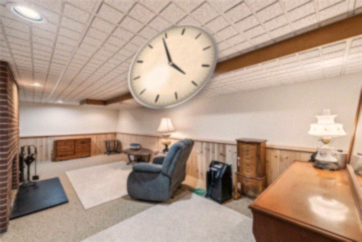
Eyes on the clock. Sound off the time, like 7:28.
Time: 3:54
